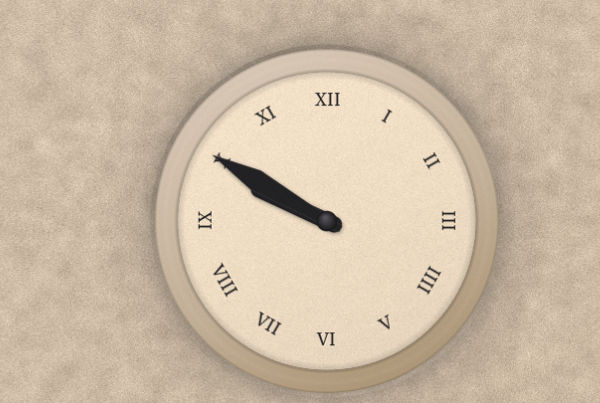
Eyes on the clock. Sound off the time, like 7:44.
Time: 9:50
